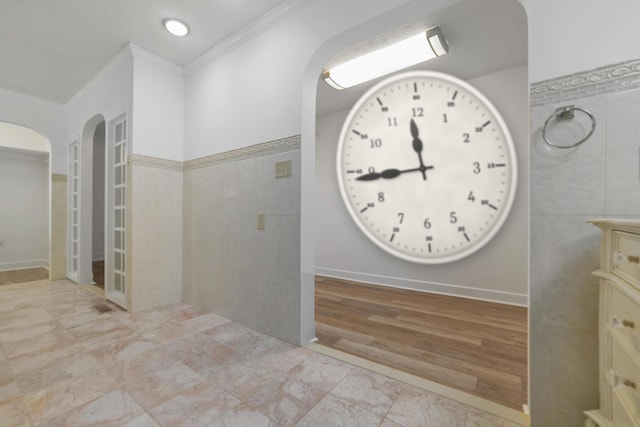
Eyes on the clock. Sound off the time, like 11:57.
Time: 11:44
